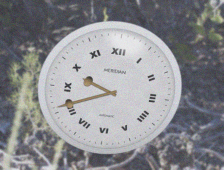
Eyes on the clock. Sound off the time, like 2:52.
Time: 9:41
